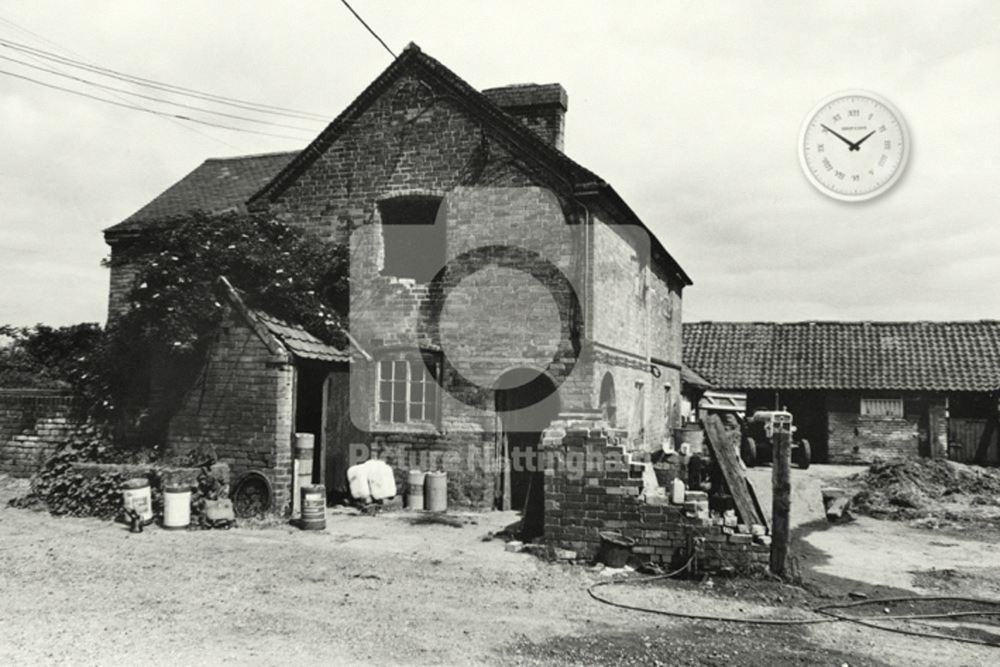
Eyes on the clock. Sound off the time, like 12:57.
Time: 1:51
